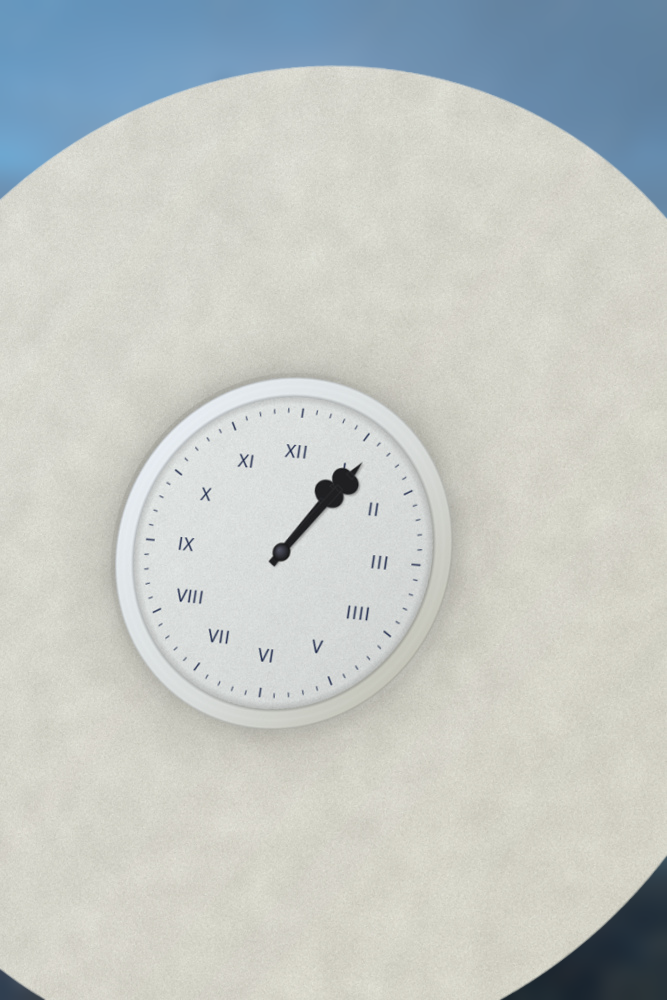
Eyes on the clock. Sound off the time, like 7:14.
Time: 1:06
